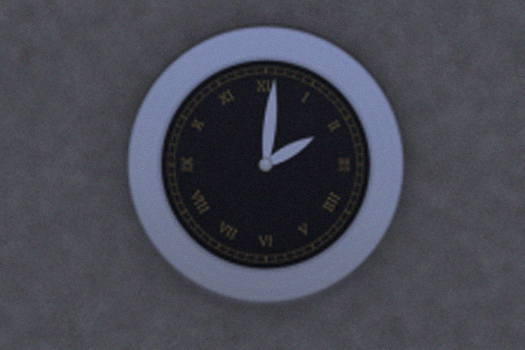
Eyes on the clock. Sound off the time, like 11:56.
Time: 2:01
